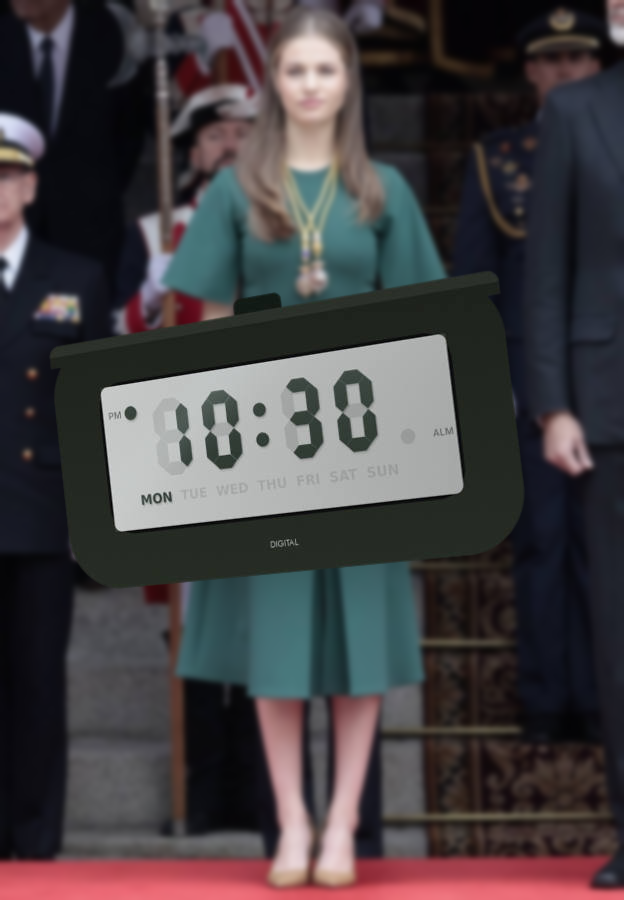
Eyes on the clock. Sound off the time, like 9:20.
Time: 10:30
